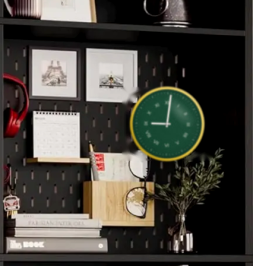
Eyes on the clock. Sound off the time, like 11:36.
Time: 9:01
